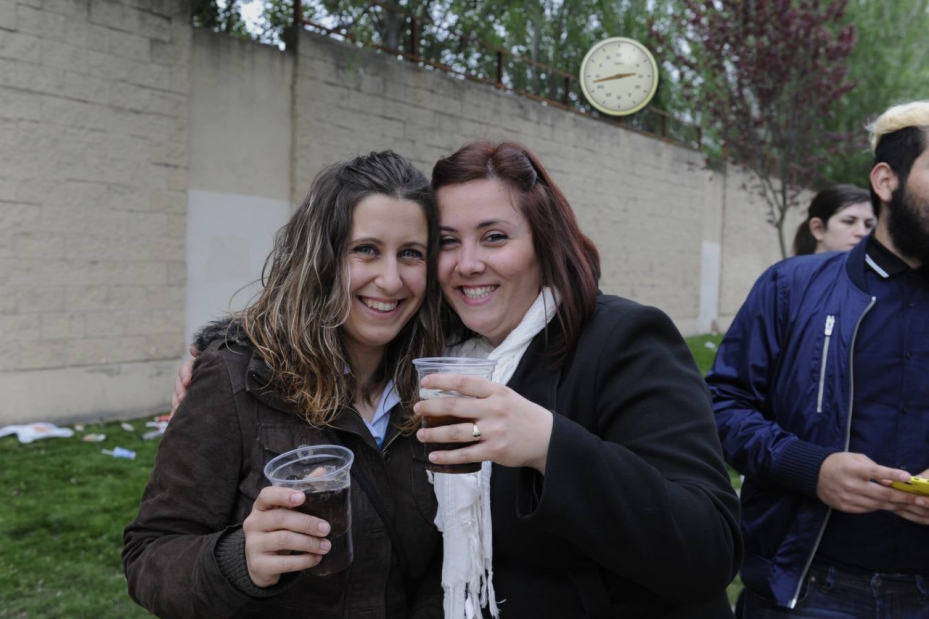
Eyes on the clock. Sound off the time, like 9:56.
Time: 2:43
